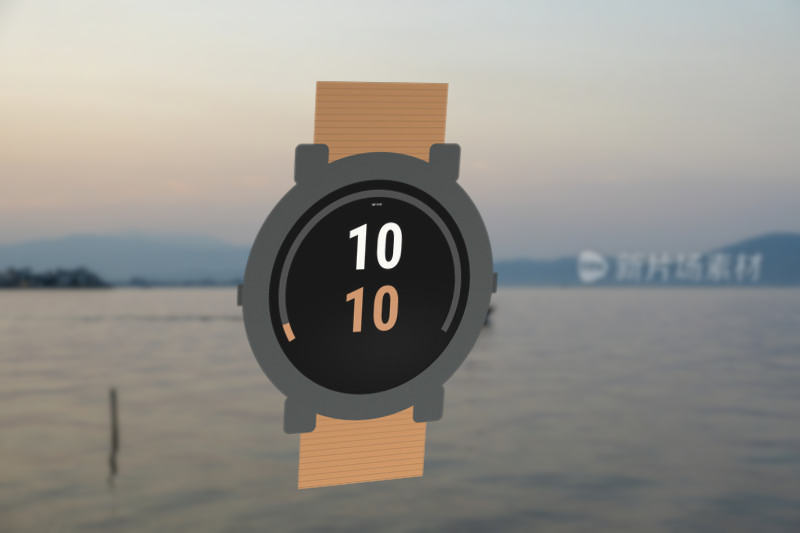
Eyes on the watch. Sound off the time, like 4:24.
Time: 10:10
